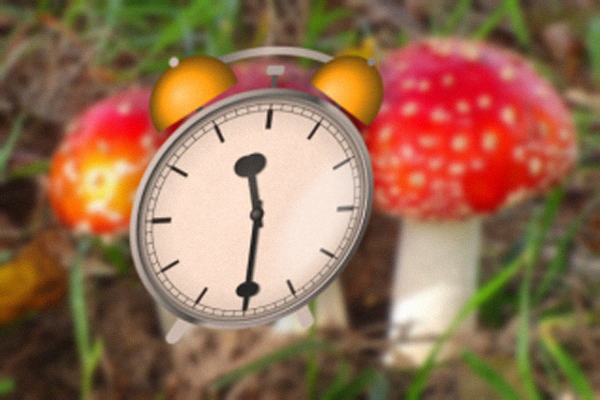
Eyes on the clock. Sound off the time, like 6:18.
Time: 11:30
